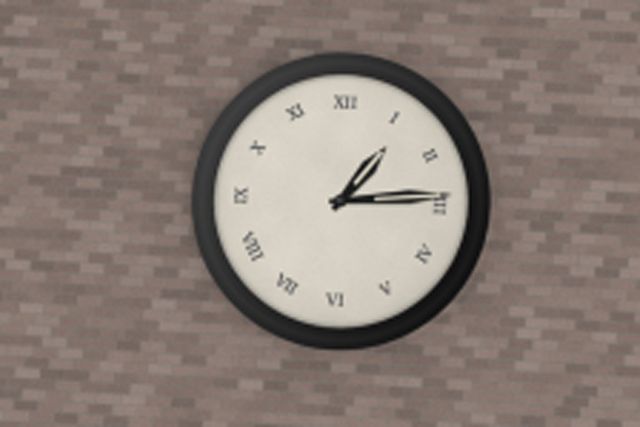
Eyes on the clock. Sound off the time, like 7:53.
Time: 1:14
